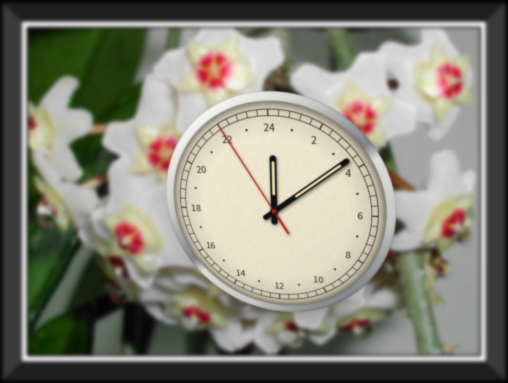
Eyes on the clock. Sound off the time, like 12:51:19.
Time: 0:08:55
